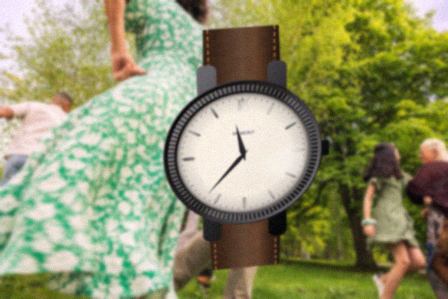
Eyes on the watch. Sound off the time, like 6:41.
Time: 11:37
